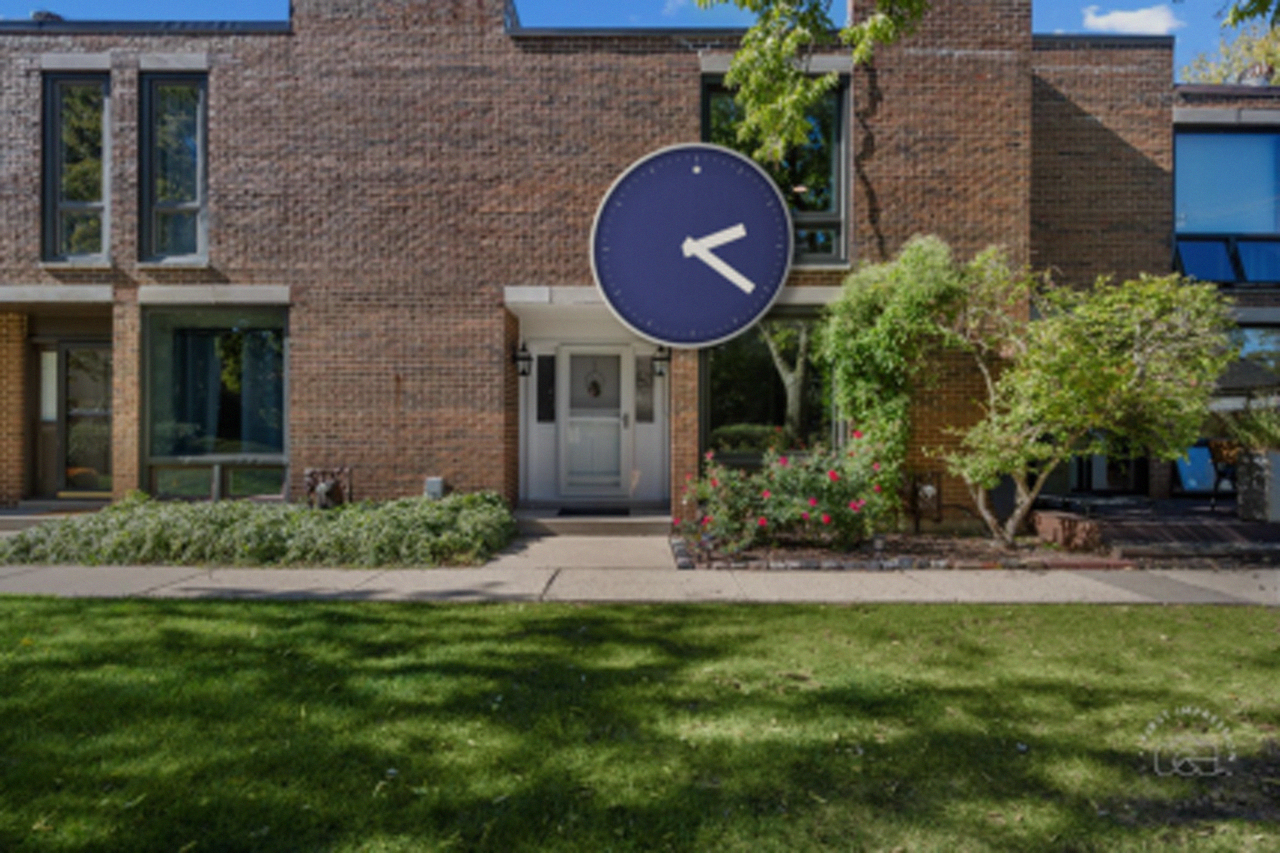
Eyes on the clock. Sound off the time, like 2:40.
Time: 2:21
